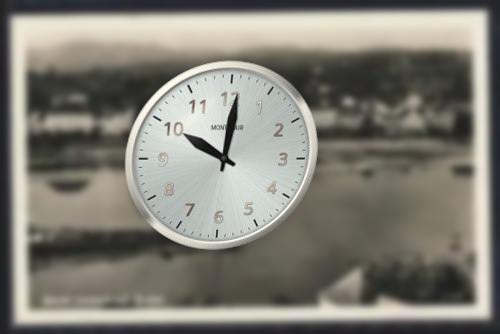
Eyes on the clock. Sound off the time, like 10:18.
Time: 10:01
